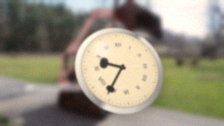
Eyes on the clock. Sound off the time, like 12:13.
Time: 9:36
